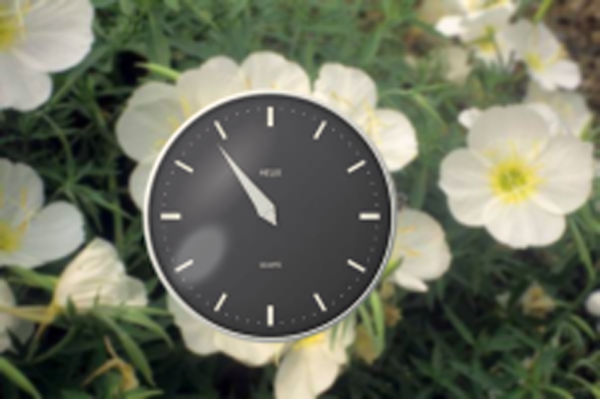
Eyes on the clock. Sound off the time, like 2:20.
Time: 10:54
